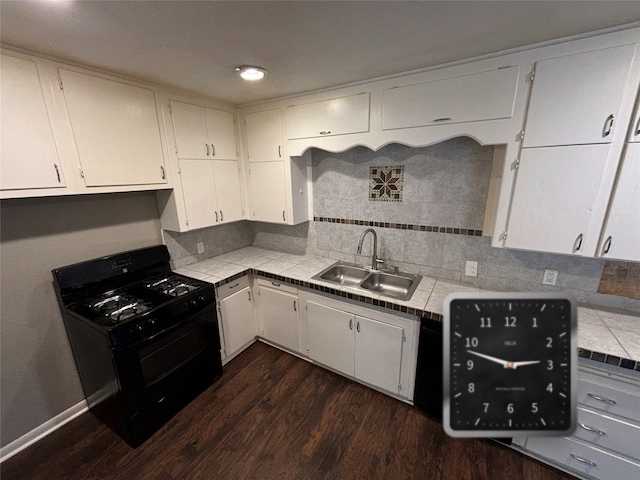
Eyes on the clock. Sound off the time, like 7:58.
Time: 2:48
